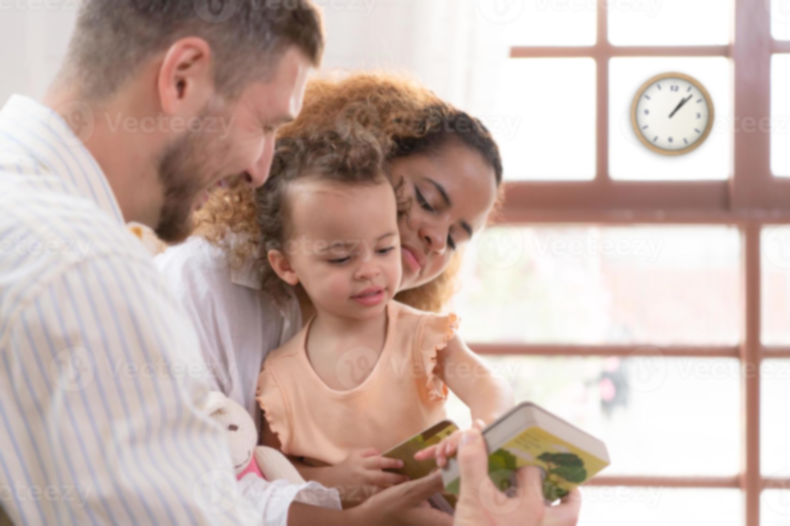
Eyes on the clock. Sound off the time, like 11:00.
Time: 1:07
